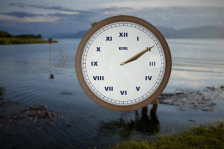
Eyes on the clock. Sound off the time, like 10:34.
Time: 2:10
